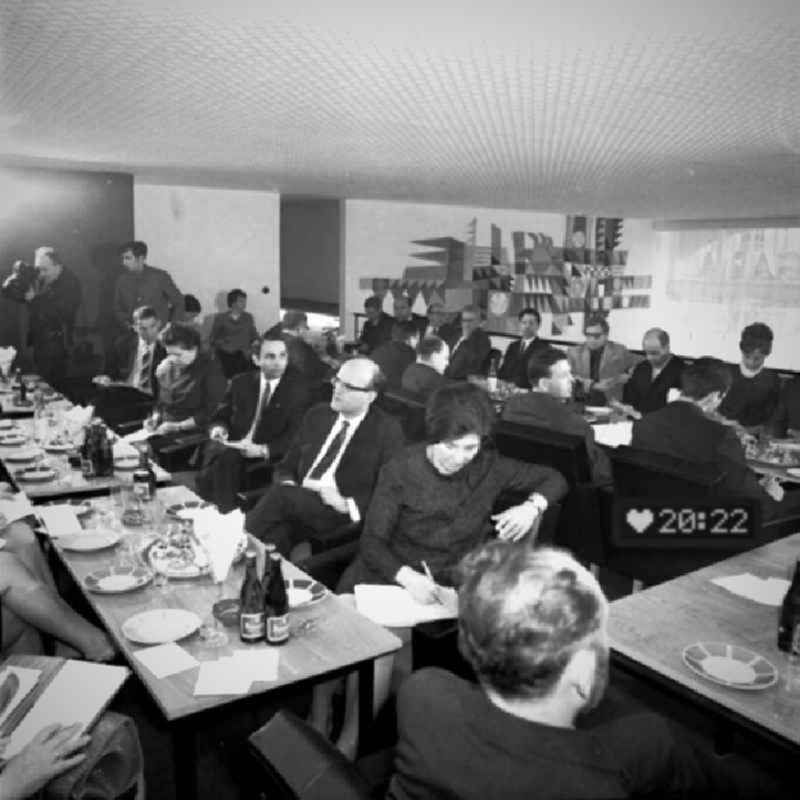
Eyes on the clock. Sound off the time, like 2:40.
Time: 20:22
